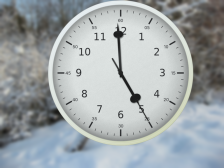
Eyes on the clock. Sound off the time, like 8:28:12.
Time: 4:59:25
